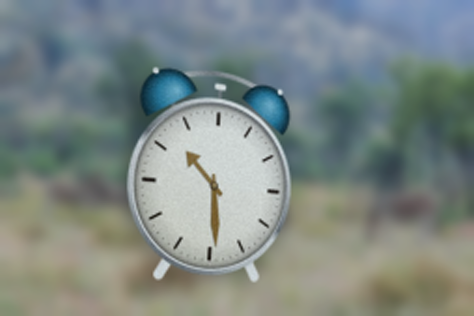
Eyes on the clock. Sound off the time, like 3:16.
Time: 10:29
